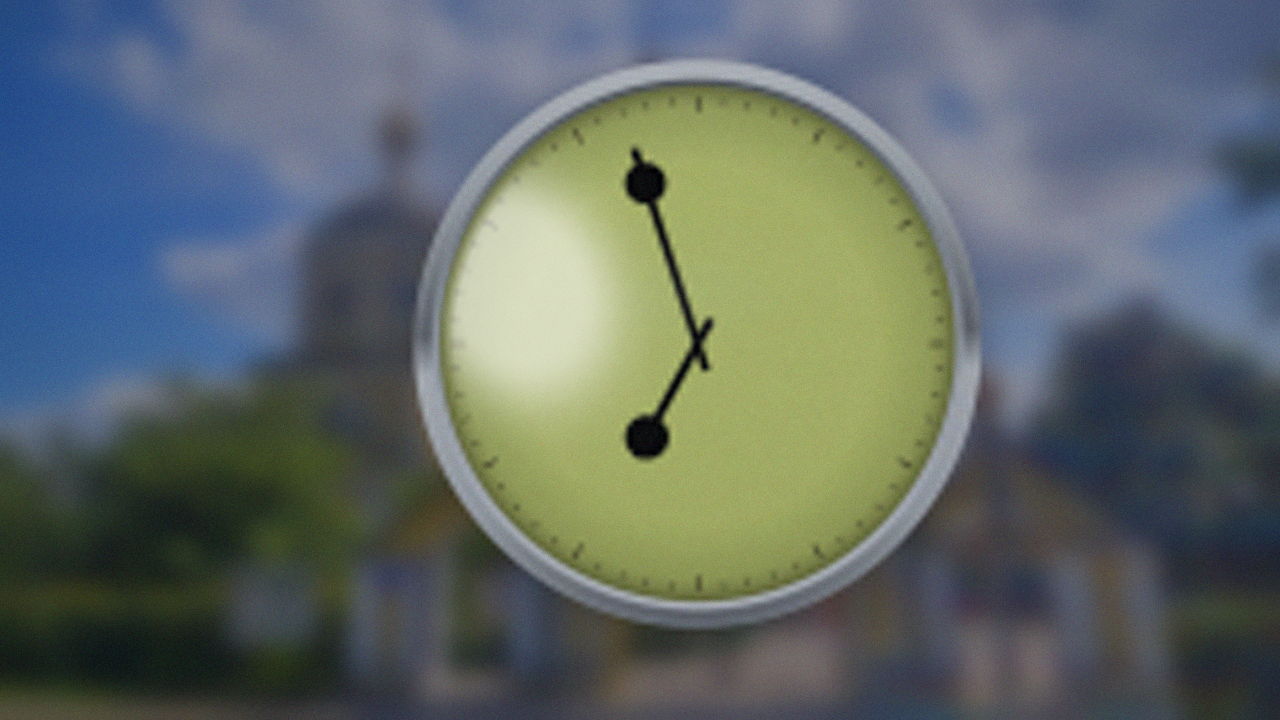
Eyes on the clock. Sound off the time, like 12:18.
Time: 6:57
